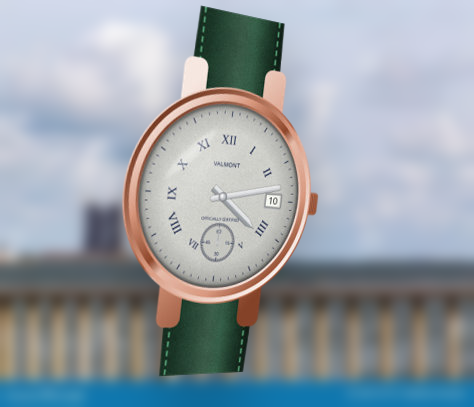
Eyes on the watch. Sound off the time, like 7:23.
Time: 4:13
